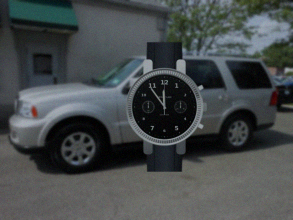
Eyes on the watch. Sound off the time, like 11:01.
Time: 11:54
